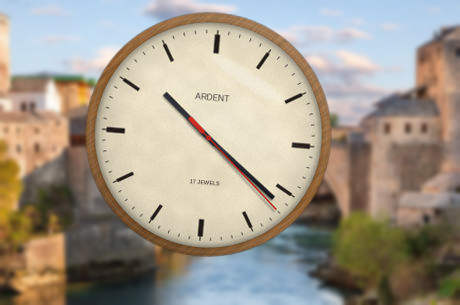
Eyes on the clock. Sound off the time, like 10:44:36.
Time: 10:21:22
